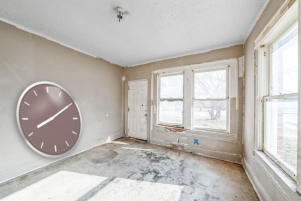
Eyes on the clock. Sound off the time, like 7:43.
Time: 8:10
